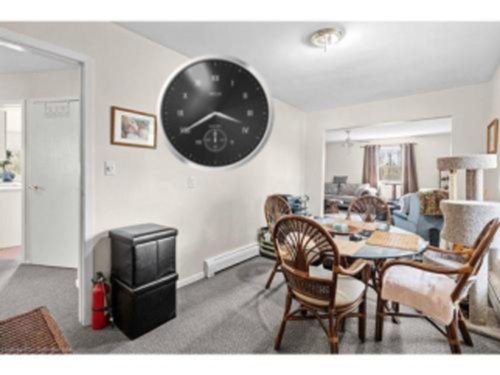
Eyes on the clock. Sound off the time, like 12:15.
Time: 3:40
